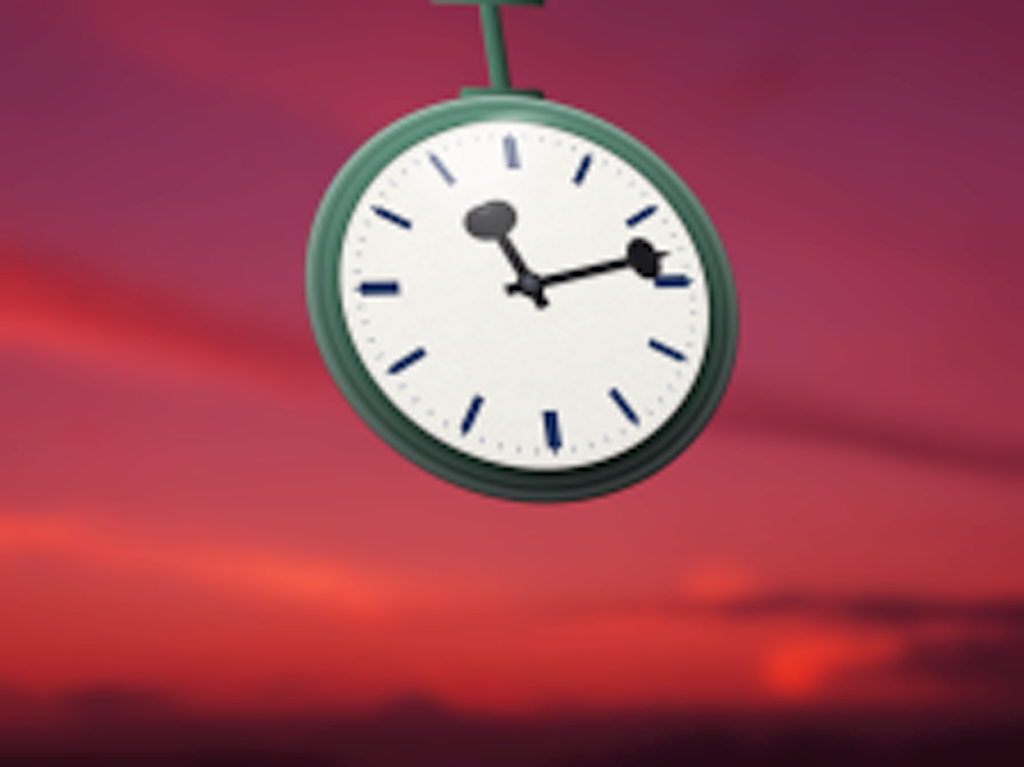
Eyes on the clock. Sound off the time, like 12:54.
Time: 11:13
